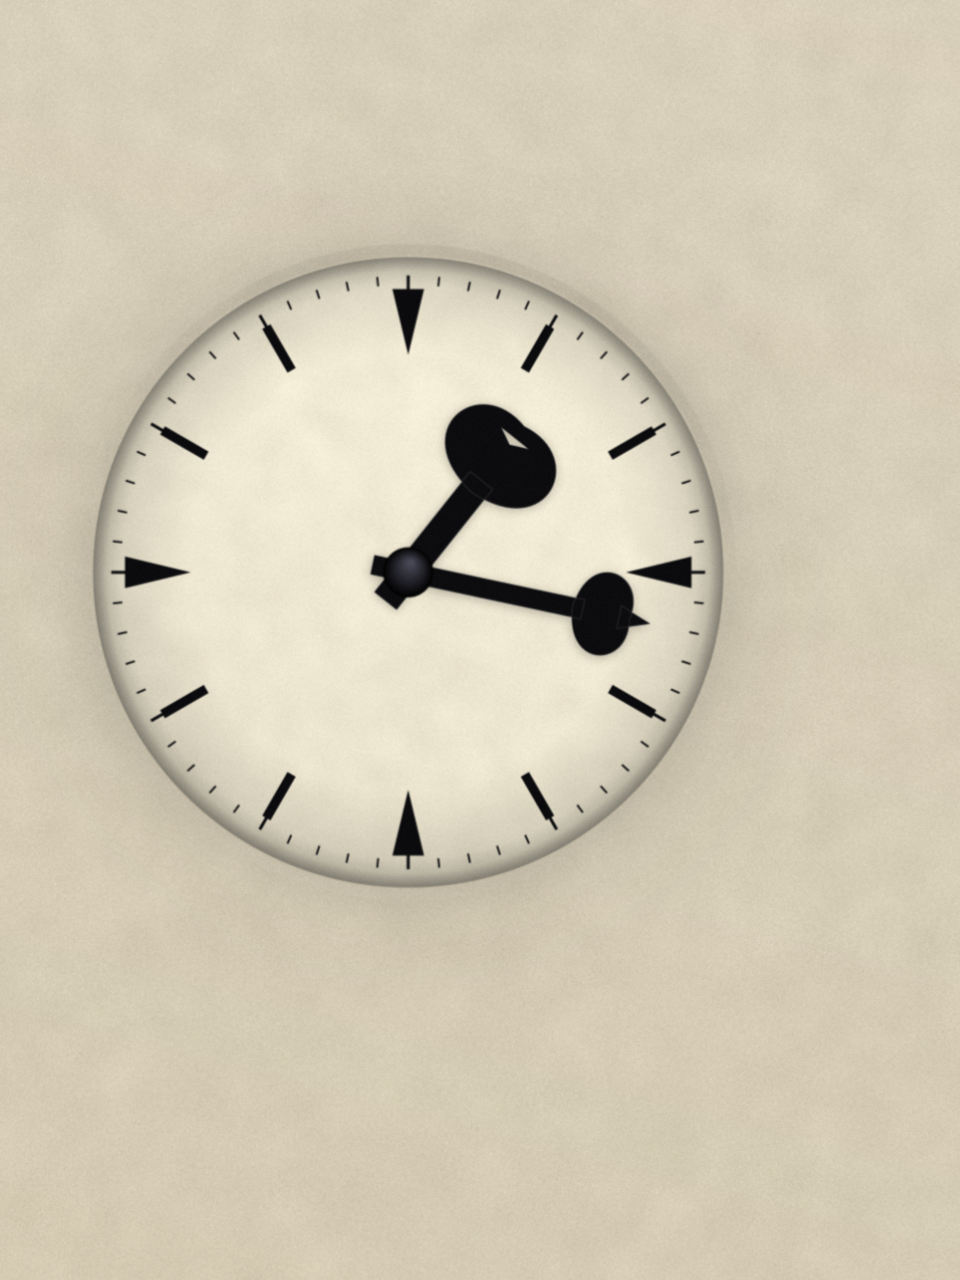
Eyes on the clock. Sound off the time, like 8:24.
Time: 1:17
